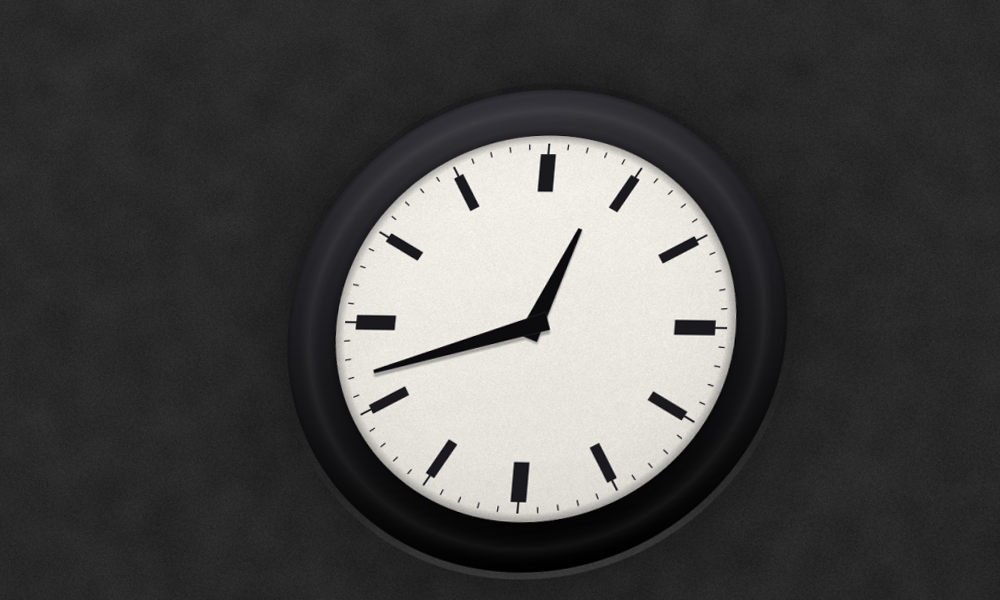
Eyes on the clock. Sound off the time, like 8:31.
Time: 12:42
